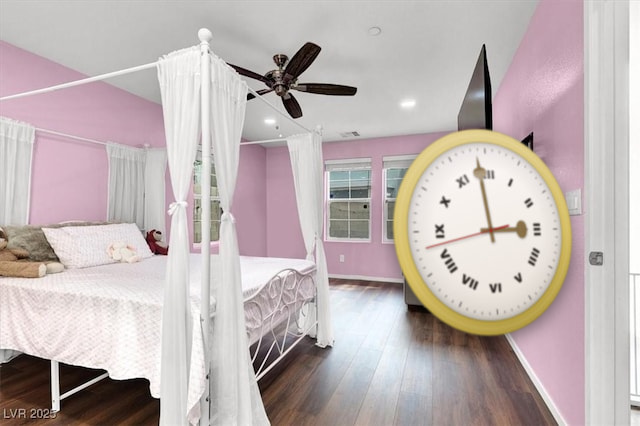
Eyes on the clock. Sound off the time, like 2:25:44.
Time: 2:58:43
